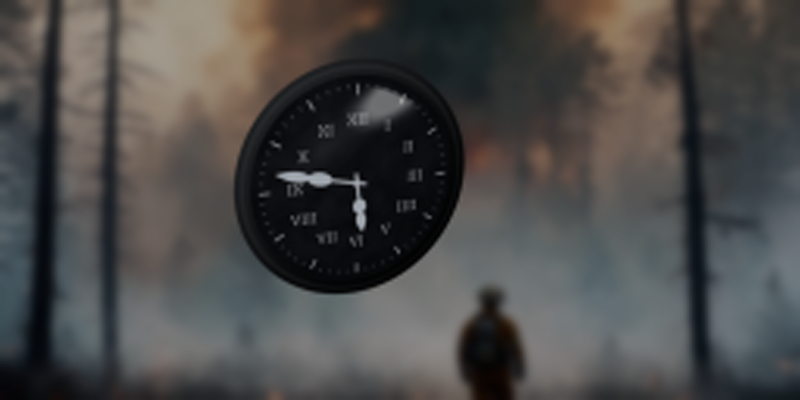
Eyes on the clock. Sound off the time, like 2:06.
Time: 5:47
